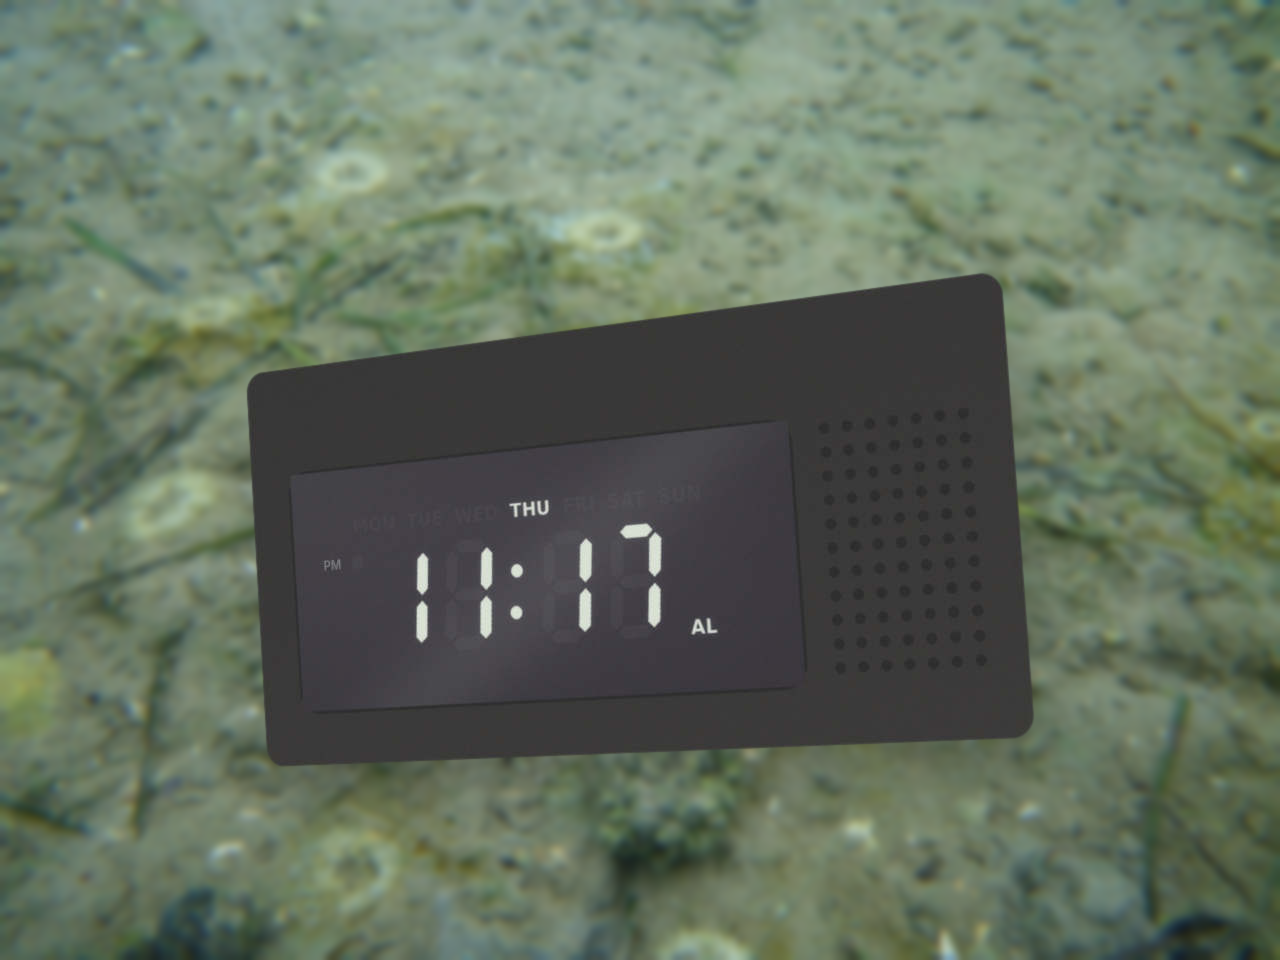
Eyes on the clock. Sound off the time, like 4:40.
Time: 11:17
